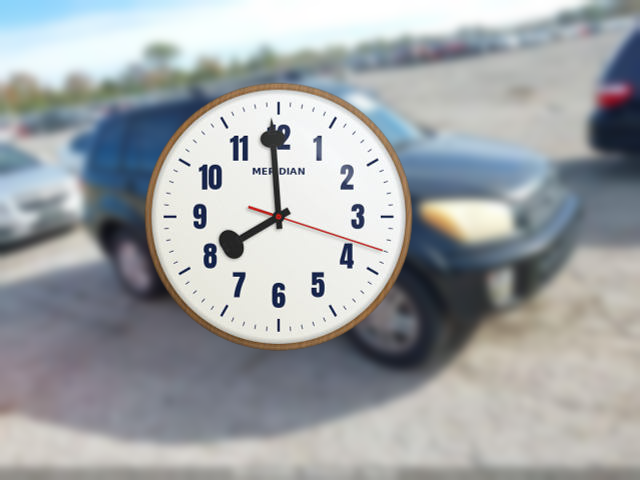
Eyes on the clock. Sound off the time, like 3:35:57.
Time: 7:59:18
